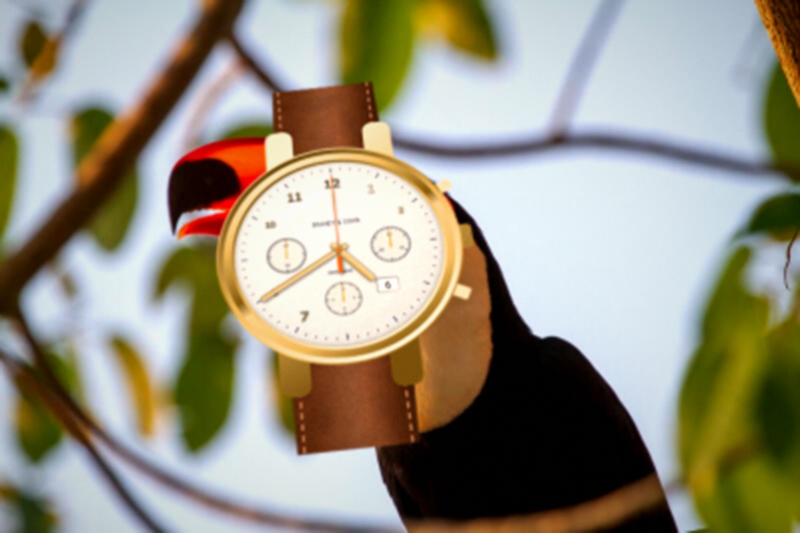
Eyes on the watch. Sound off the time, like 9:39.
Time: 4:40
